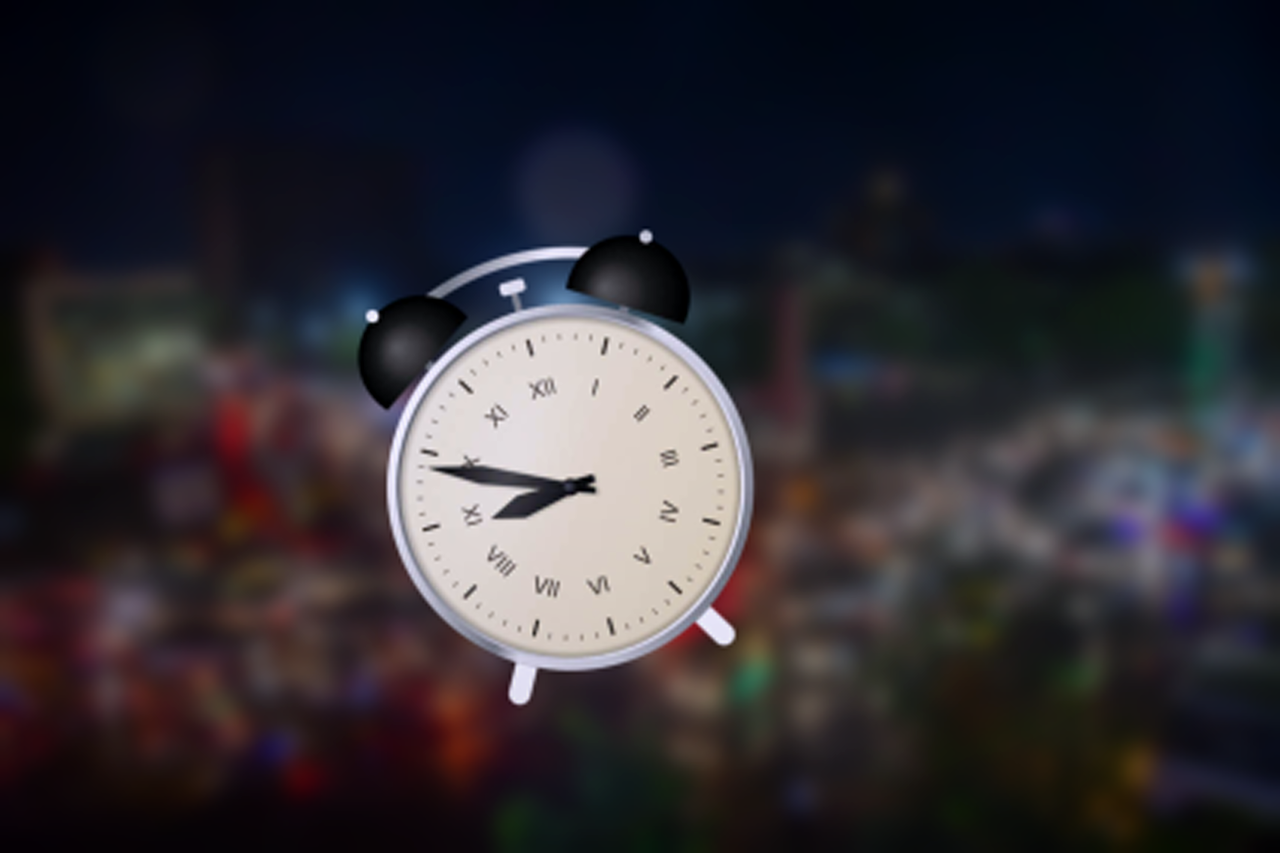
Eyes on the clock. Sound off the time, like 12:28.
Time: 8:49
